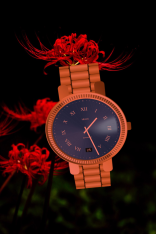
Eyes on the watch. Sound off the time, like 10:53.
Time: 1:27
